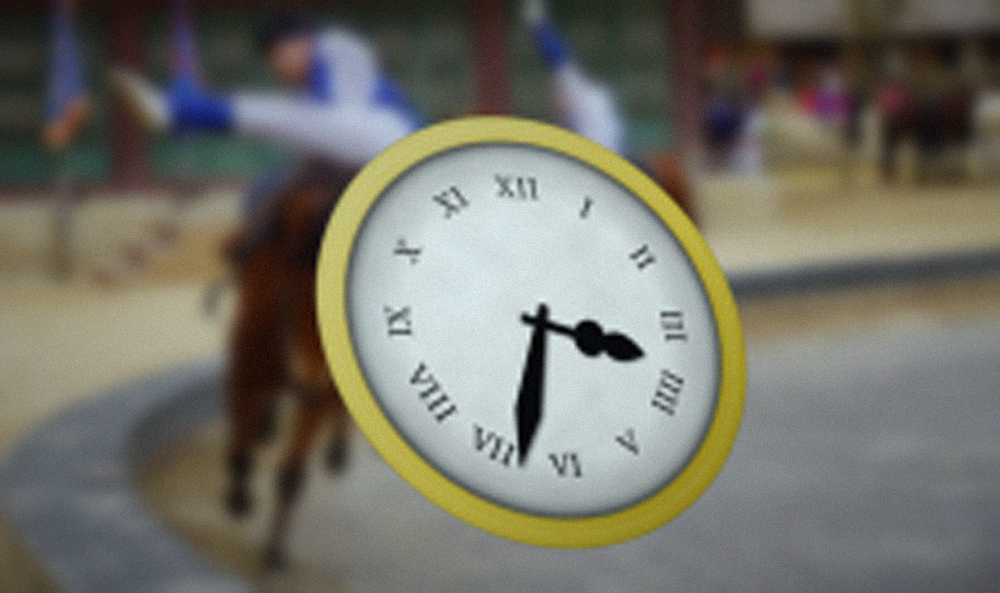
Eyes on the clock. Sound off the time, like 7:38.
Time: 3:33
